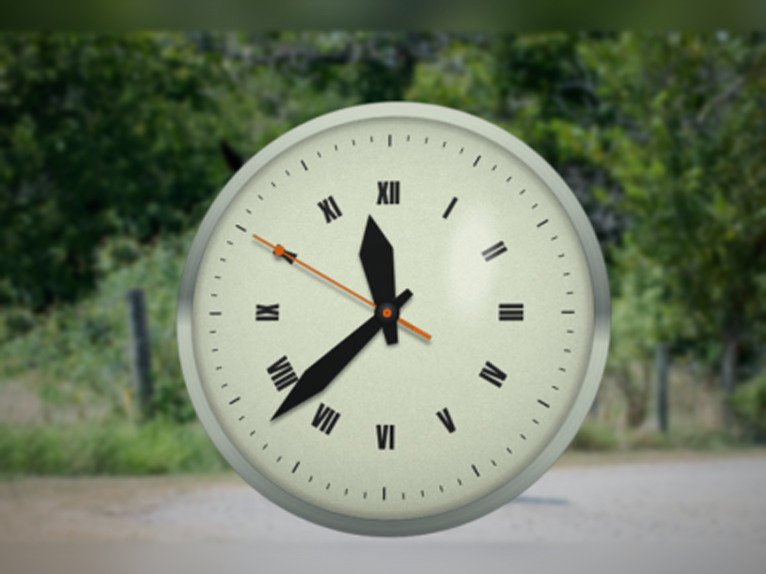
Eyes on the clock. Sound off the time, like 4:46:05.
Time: 11:37:50
